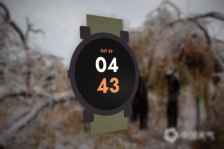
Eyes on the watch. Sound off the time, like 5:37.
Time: 4:43
